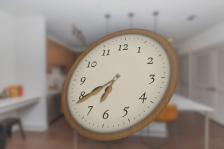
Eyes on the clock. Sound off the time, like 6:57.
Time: 6:39
